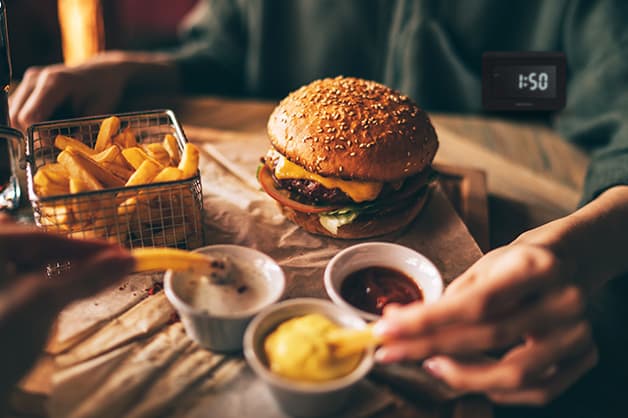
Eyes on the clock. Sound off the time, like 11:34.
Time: 1:50
